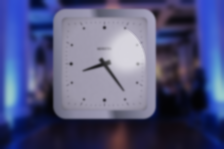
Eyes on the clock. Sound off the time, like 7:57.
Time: 8:24
